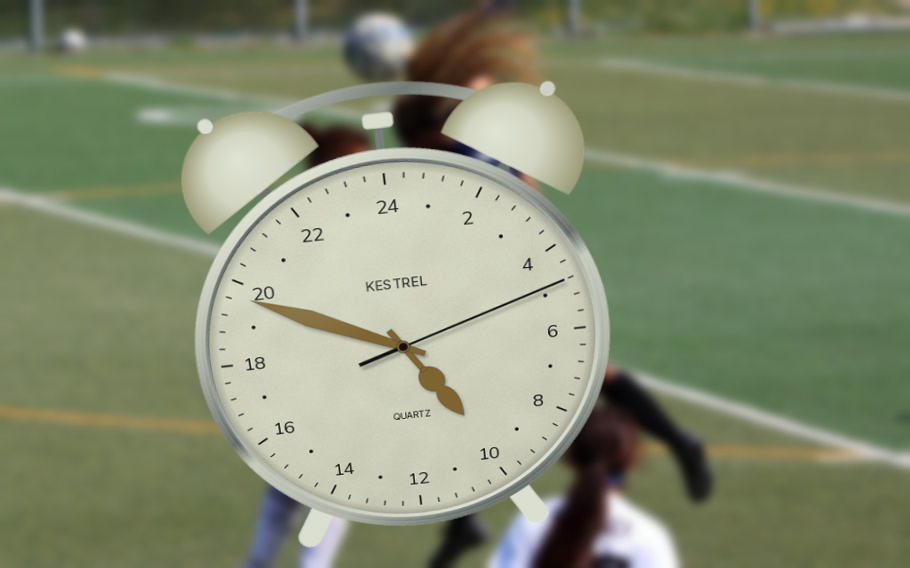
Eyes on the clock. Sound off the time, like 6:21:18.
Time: 9:49:12
